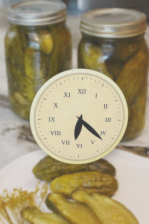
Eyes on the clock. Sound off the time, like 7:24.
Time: 6:22
